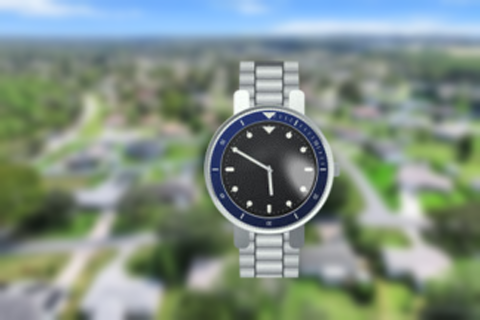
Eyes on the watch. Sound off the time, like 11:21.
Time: 5:50
